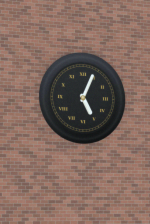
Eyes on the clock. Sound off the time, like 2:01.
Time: 5:04
